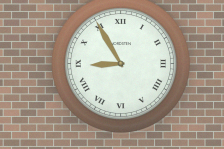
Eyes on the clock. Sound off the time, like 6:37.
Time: 8:55
